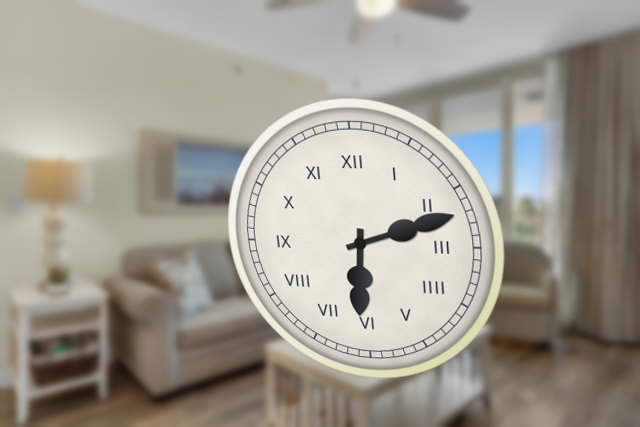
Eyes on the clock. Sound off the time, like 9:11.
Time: 6:12
